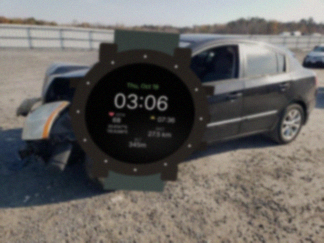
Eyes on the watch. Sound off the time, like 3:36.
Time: 3:06
